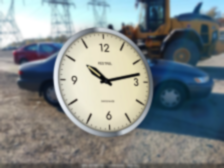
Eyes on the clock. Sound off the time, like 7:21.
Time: 10:13
